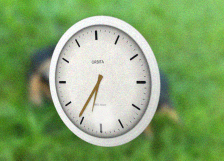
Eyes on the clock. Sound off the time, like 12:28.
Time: 6:36
